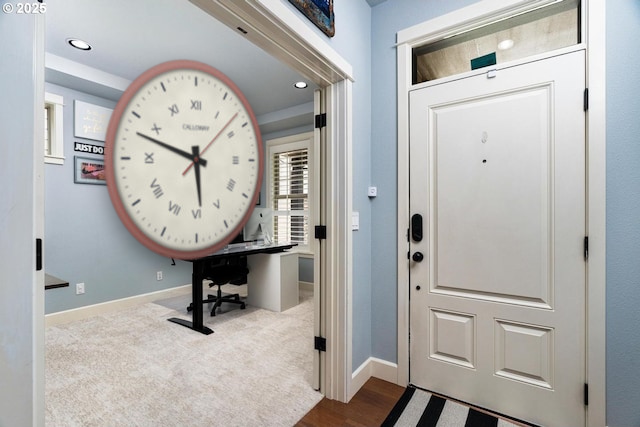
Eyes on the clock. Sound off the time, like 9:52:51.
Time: 5:48:08
